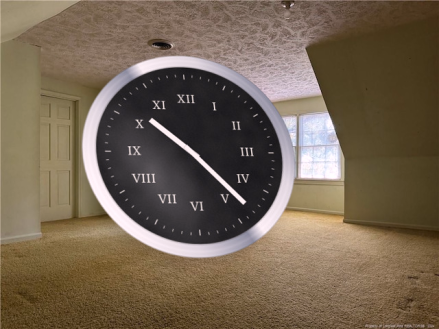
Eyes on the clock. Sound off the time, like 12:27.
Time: 10:23
